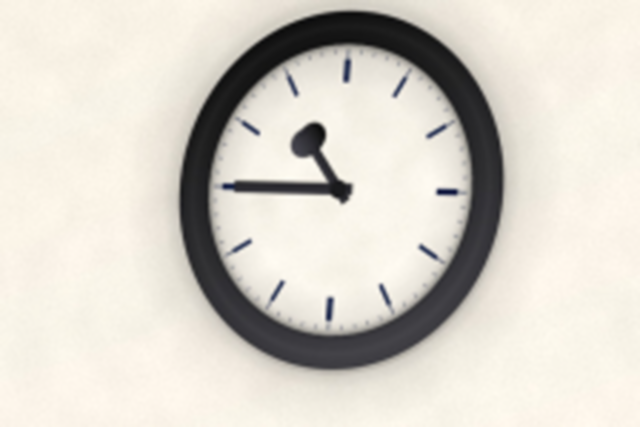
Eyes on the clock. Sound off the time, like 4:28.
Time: 10:45
